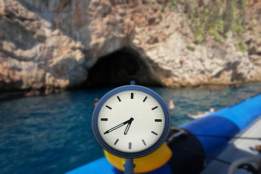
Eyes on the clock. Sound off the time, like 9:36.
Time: 6:40
